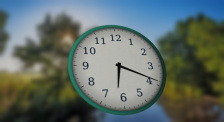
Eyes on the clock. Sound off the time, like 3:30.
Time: 6:19
